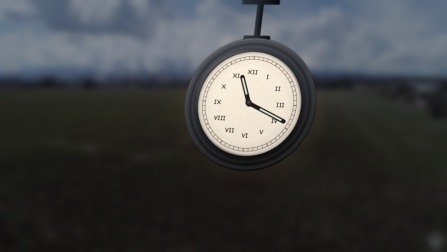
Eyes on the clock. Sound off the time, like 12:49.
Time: 11:19
